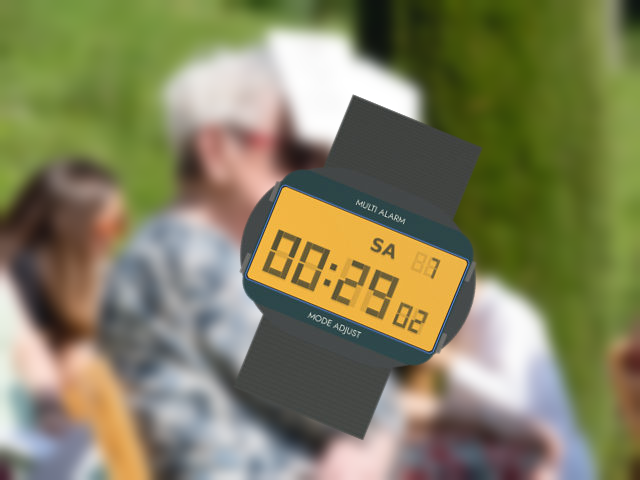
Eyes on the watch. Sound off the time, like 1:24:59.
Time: 0:29:02
